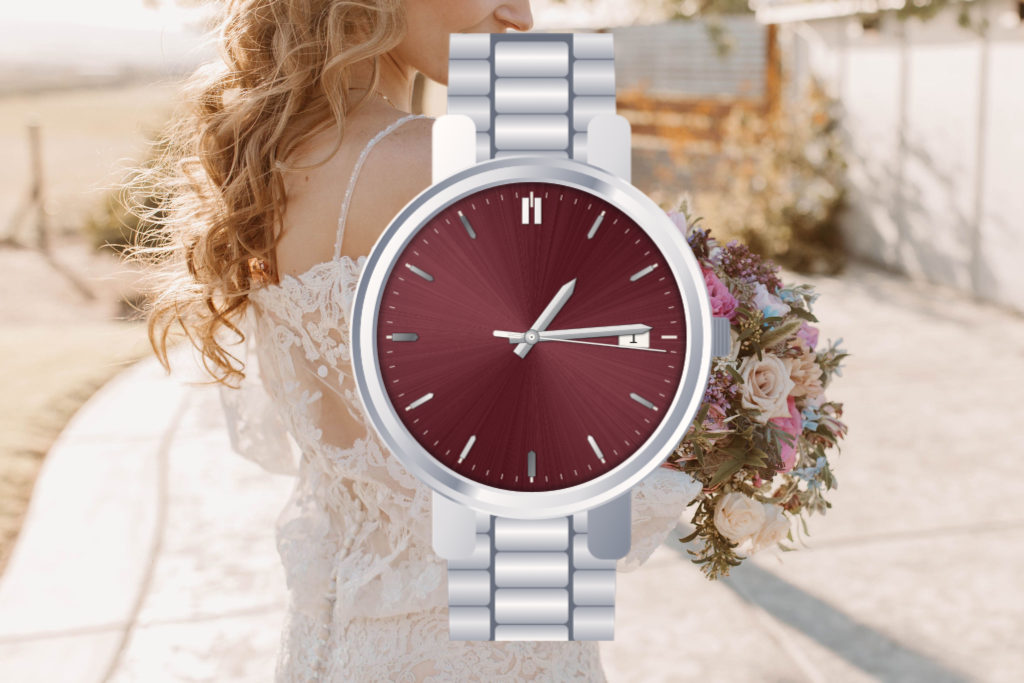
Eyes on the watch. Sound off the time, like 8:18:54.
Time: 1:14:16
